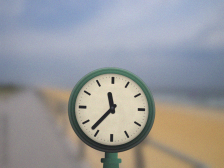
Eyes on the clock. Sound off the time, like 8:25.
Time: 11:37
